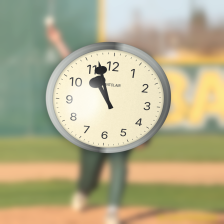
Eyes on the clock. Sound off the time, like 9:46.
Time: 10:57
